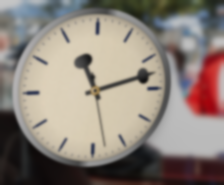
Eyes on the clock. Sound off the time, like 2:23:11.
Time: 11:12:28
